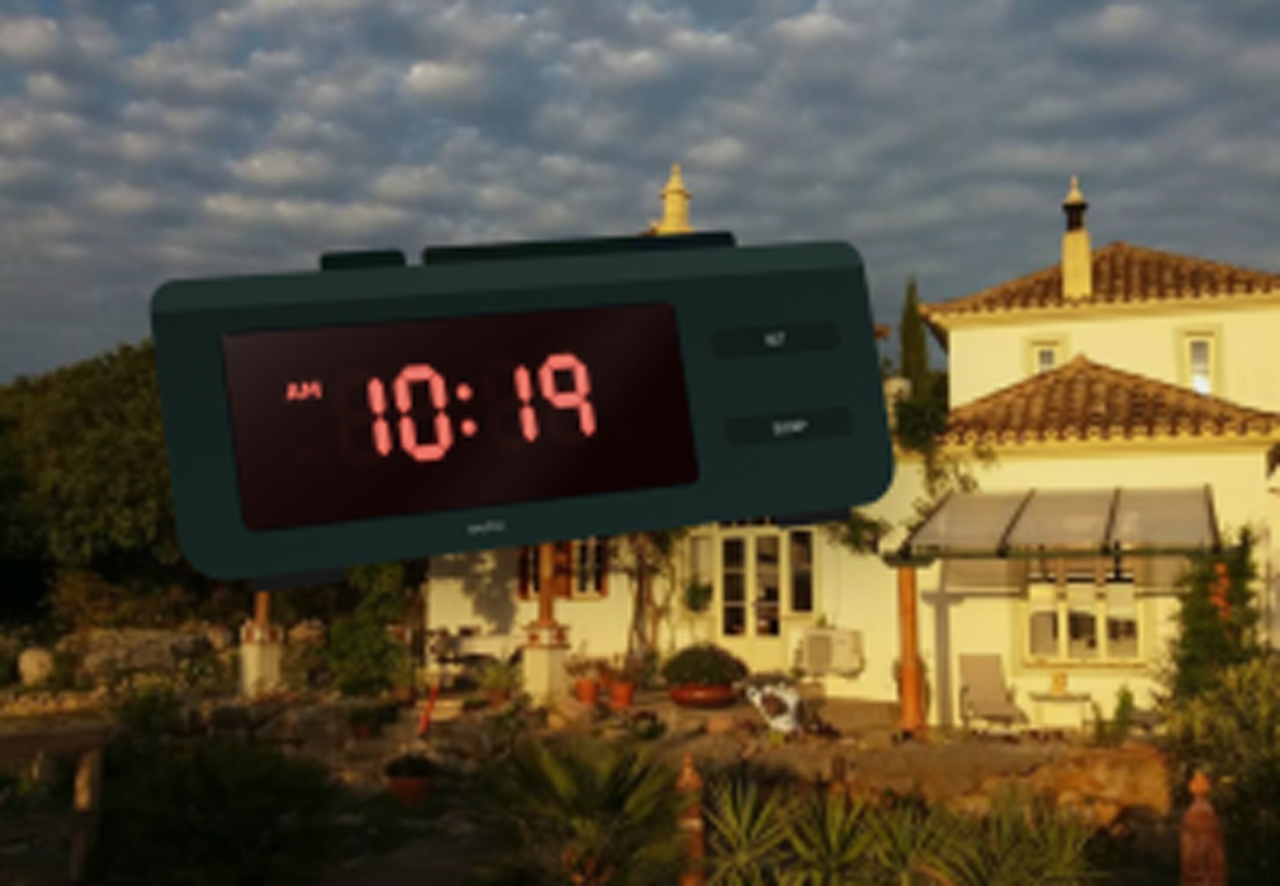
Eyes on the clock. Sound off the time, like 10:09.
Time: 10:19
